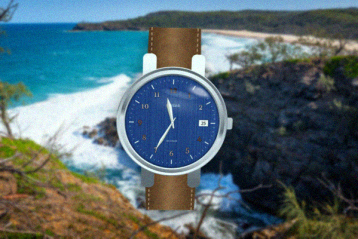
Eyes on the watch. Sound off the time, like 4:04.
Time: 11:35
